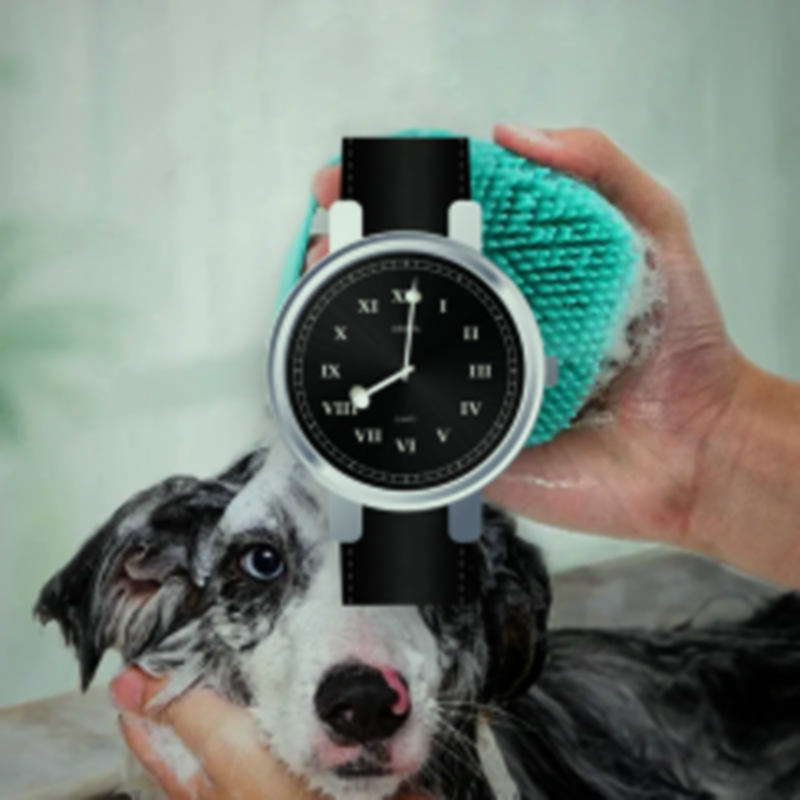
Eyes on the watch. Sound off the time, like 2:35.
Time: 8:01
